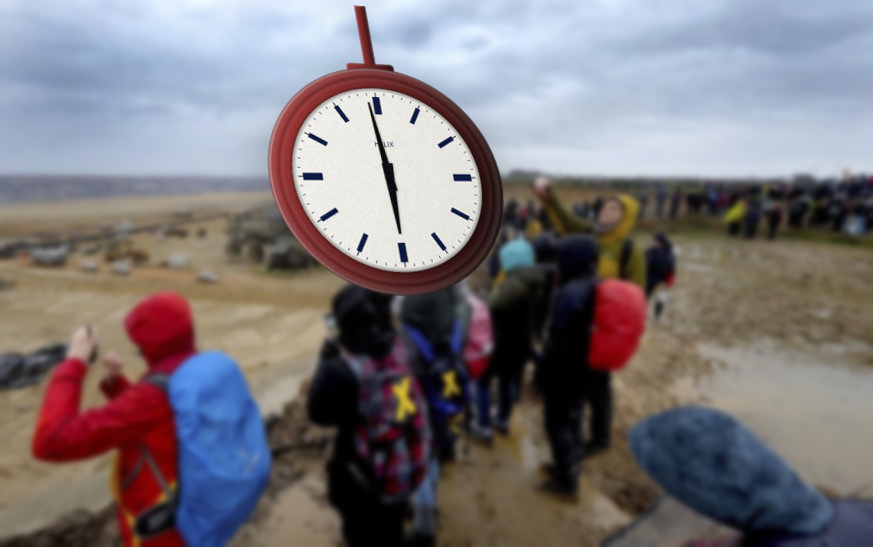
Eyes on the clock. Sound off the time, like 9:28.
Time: 5:59
